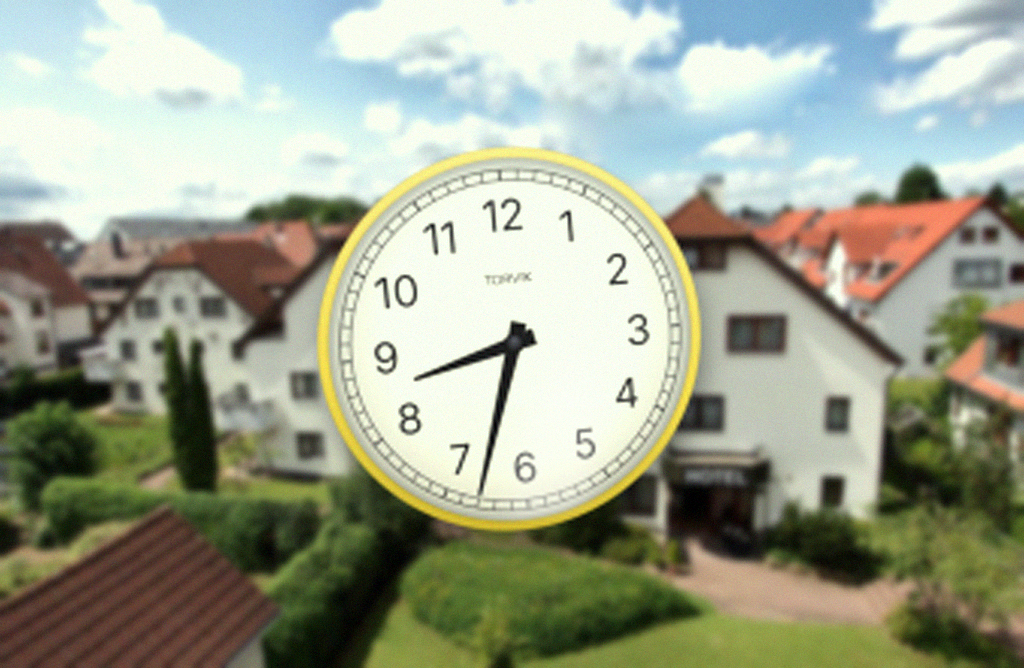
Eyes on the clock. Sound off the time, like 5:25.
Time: 8:33
